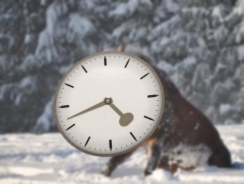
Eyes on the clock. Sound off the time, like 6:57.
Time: 4:42
